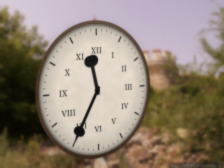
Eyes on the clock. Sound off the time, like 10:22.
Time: 11:35
